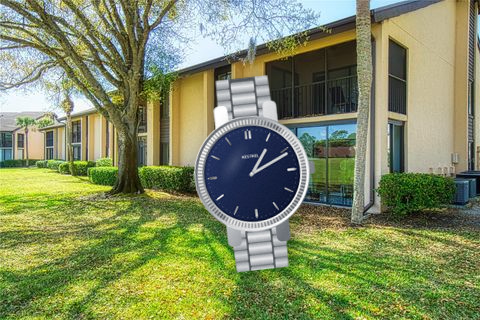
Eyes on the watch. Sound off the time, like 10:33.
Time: 1:11
